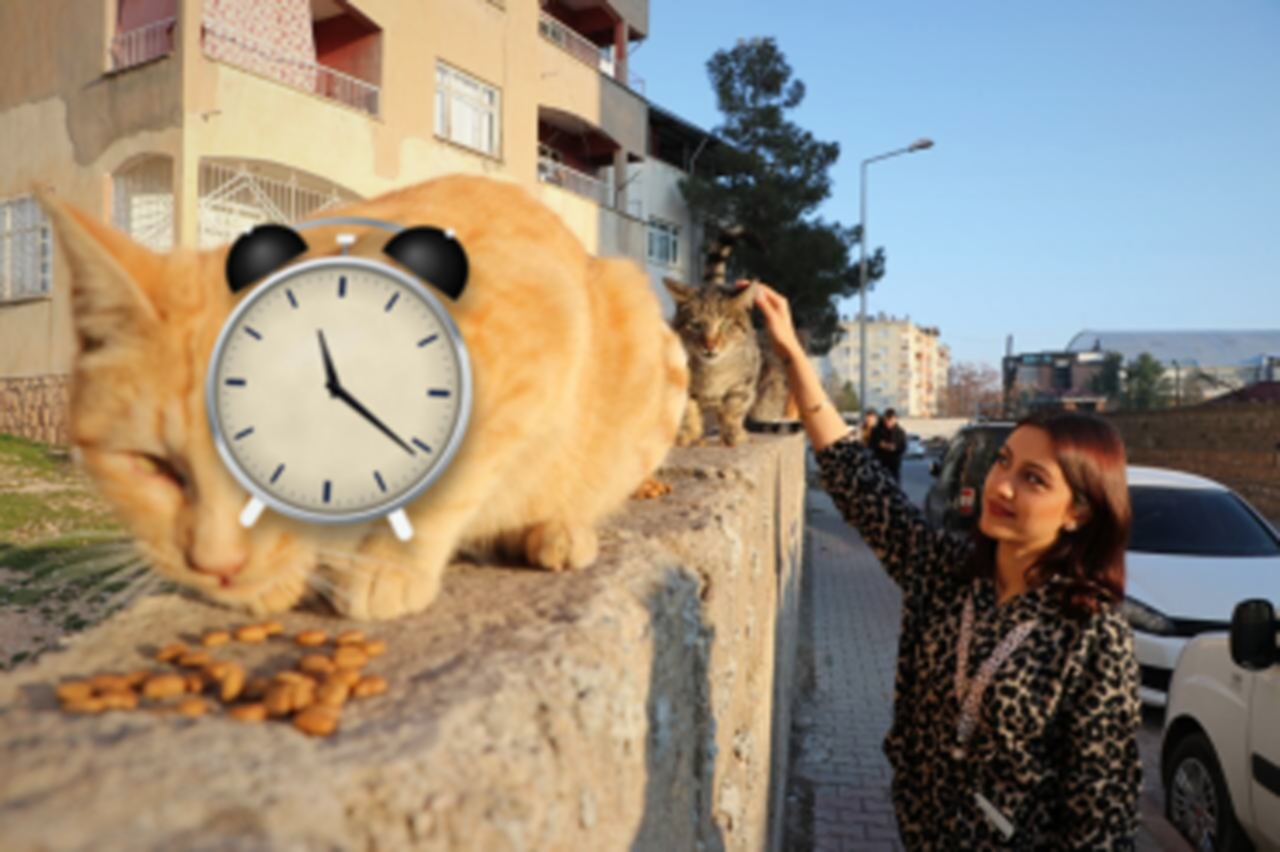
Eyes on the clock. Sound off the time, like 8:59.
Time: 11:21
